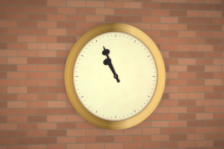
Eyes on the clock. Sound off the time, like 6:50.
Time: 10:56
